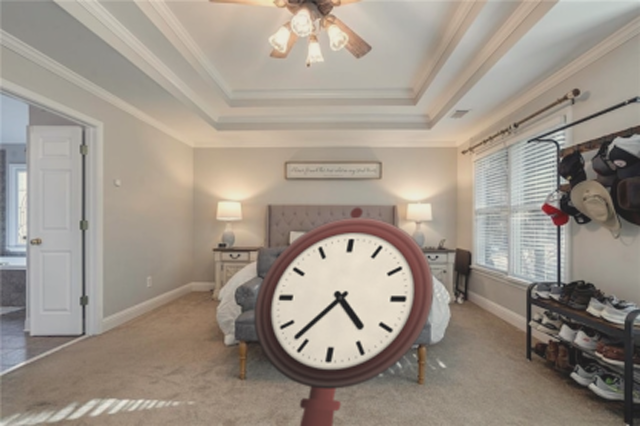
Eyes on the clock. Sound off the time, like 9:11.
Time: 4:37
